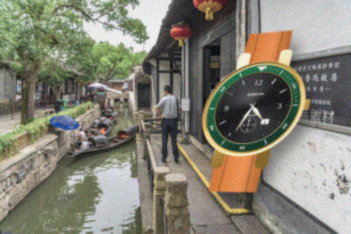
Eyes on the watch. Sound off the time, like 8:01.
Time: 4:34
